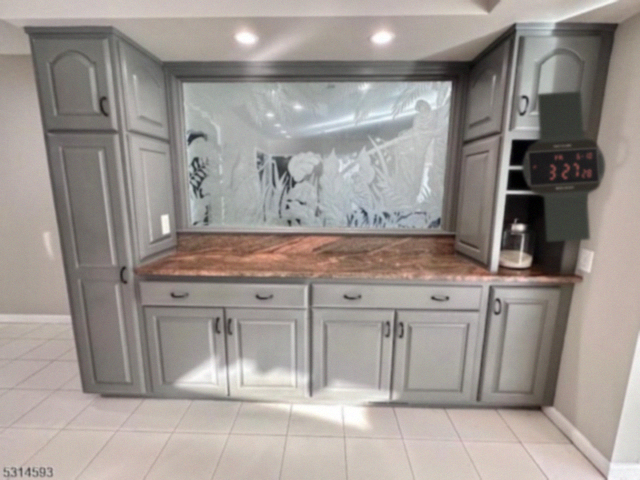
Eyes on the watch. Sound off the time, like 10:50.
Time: 3:27
